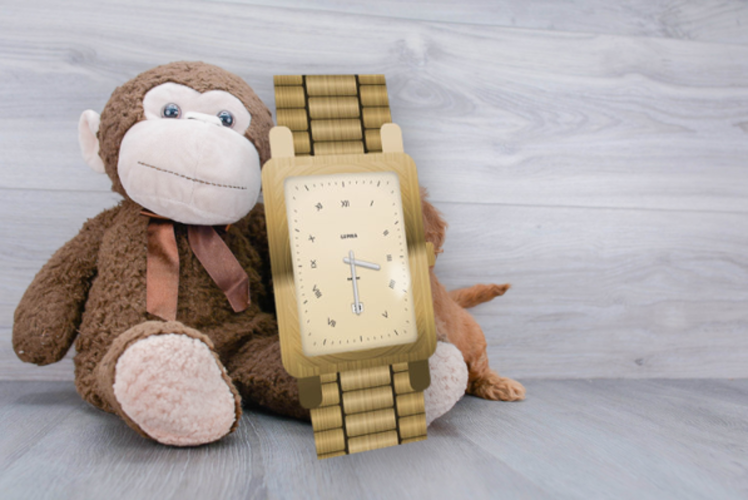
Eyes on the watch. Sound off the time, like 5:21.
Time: 3:30
